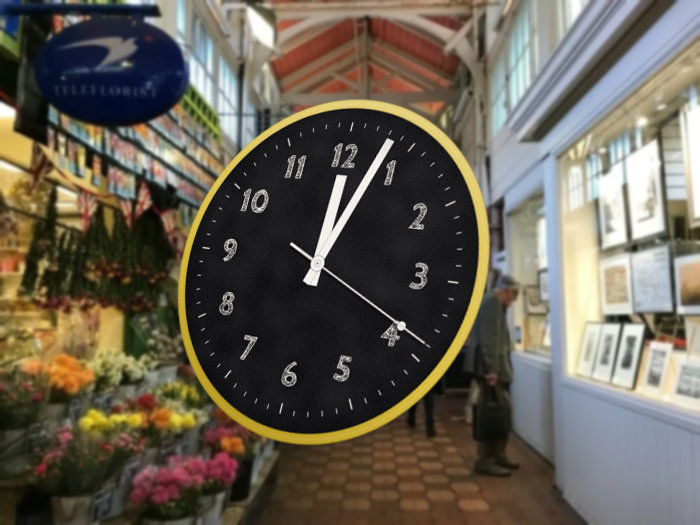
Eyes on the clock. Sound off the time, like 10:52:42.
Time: 12:03:19
